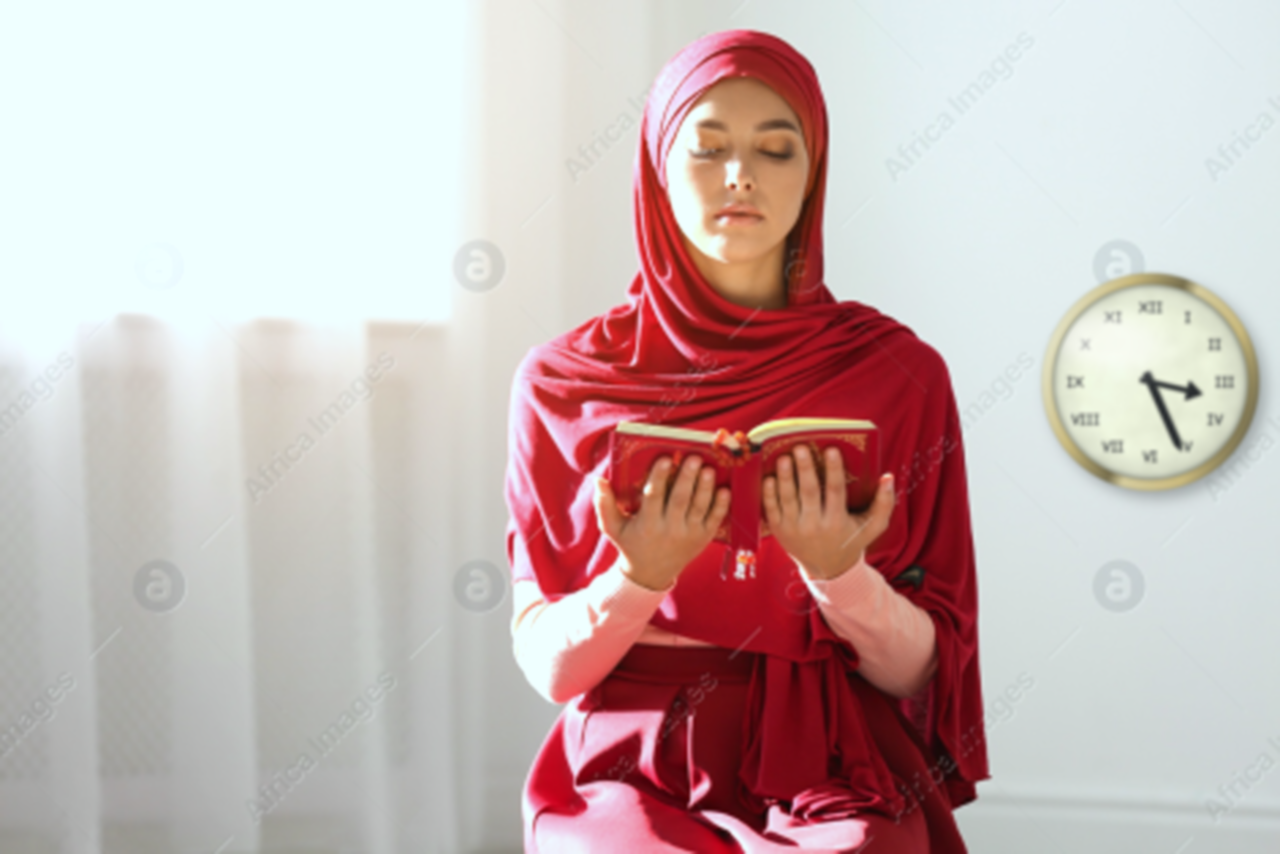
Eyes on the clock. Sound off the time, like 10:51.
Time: 3:26
